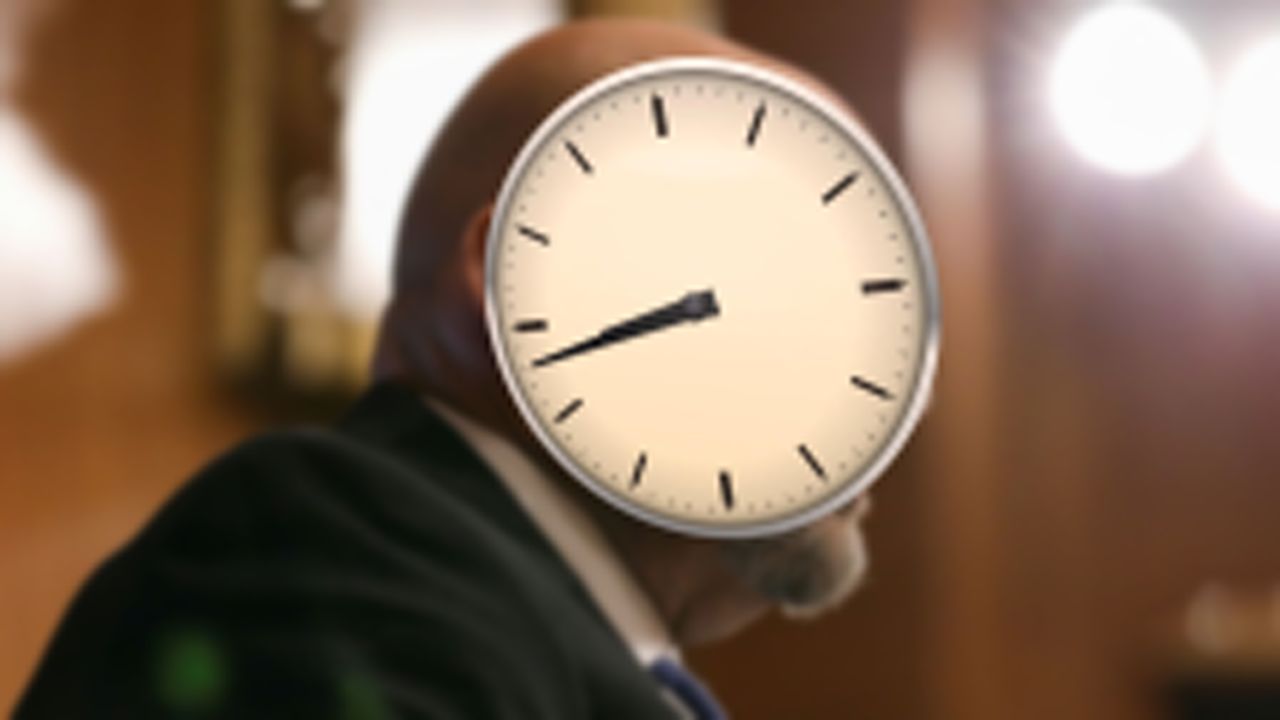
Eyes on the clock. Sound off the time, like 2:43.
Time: 8:43
